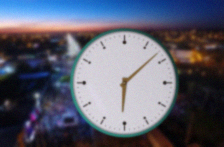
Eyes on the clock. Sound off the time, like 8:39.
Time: 6:08
